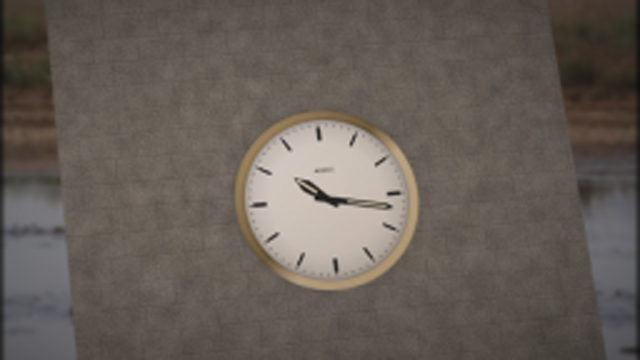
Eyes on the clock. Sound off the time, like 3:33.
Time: 10:17
